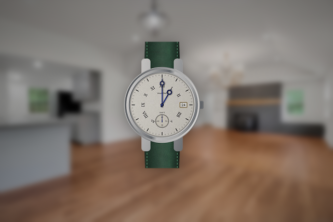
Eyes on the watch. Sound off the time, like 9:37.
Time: 1:00
